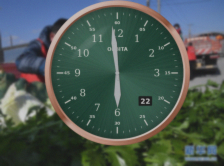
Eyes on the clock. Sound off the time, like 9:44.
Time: 5:59
